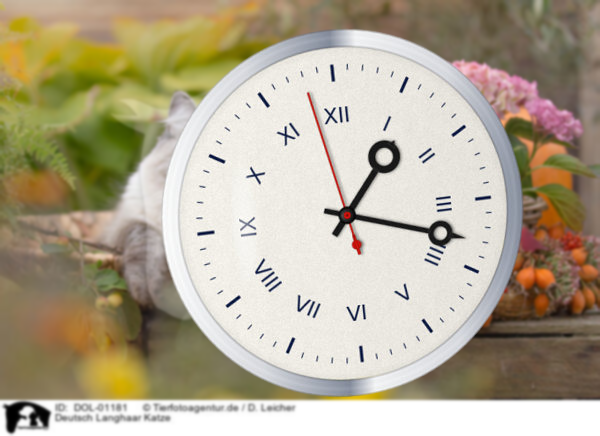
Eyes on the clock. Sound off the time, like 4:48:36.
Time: 1:17:58
